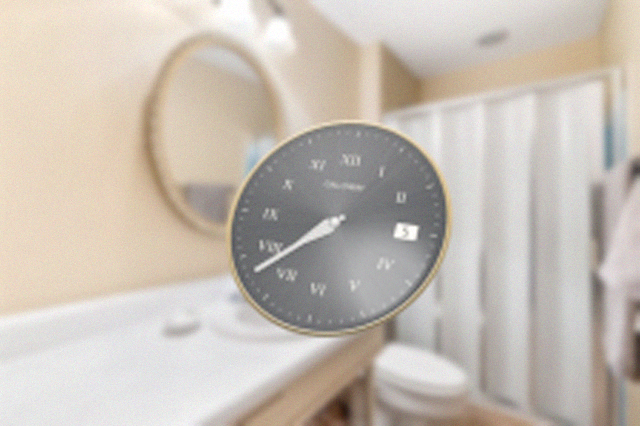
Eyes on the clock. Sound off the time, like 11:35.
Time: 7:38
